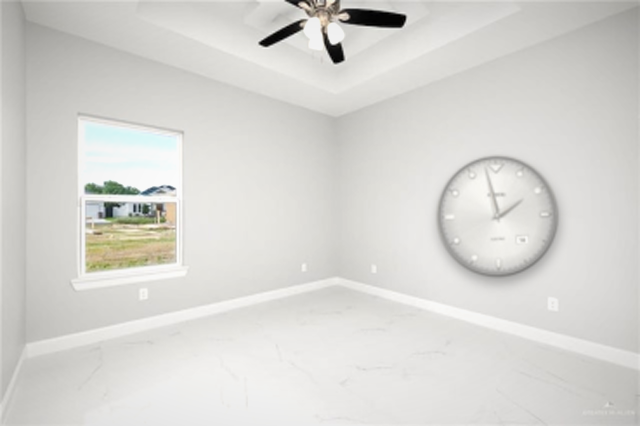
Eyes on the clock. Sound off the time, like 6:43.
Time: 1:58
